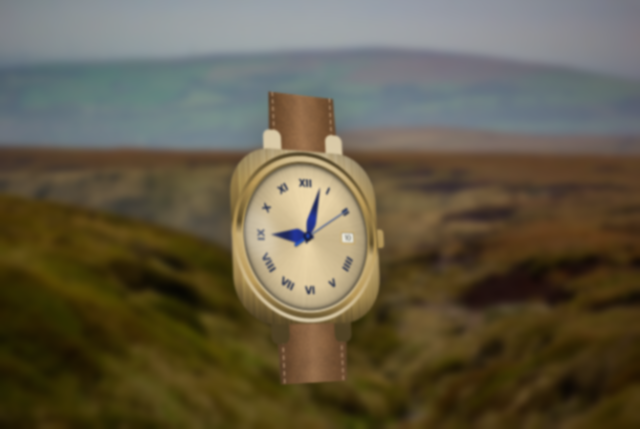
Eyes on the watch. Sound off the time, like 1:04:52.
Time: 9:03:10
